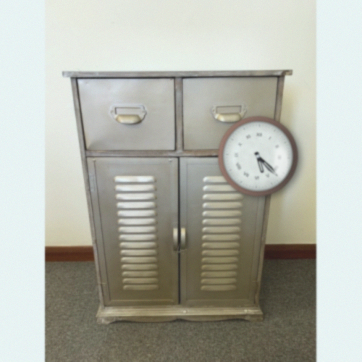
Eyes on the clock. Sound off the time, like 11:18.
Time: 5:22
